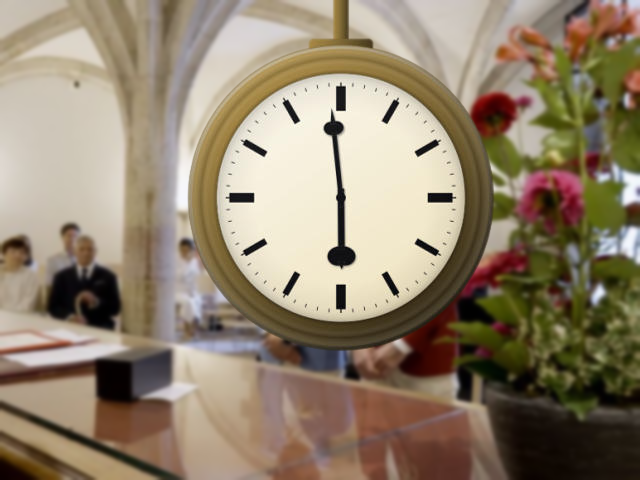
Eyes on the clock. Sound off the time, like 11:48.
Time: 5:59
